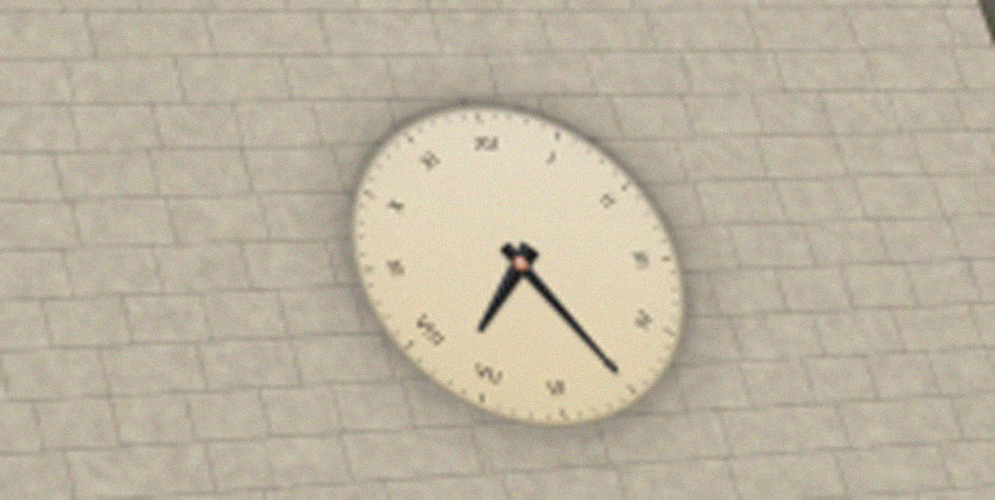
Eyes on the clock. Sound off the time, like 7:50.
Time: 7:25
